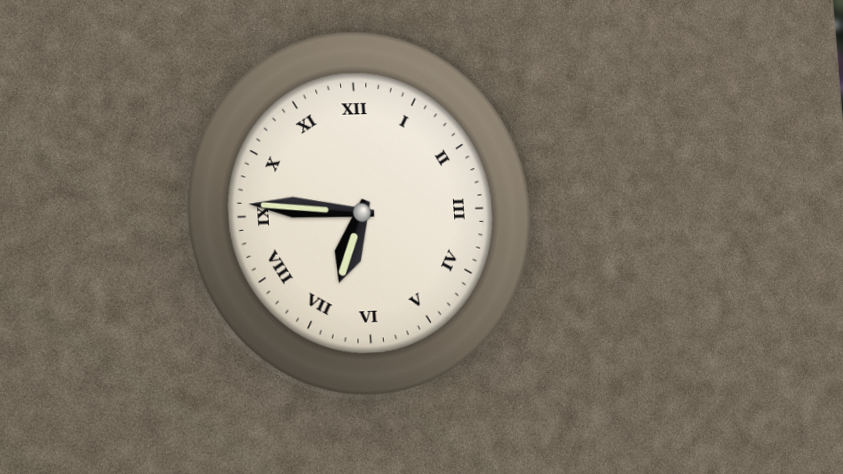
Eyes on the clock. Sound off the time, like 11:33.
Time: 6:46
